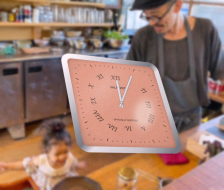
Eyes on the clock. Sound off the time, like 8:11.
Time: 12:05
